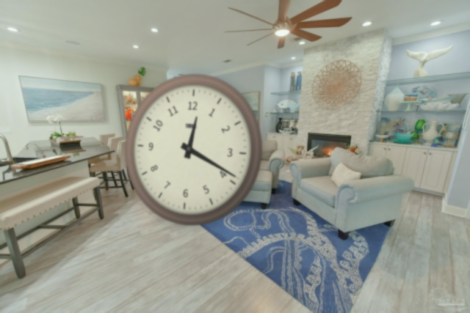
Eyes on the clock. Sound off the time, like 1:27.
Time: 12:19
